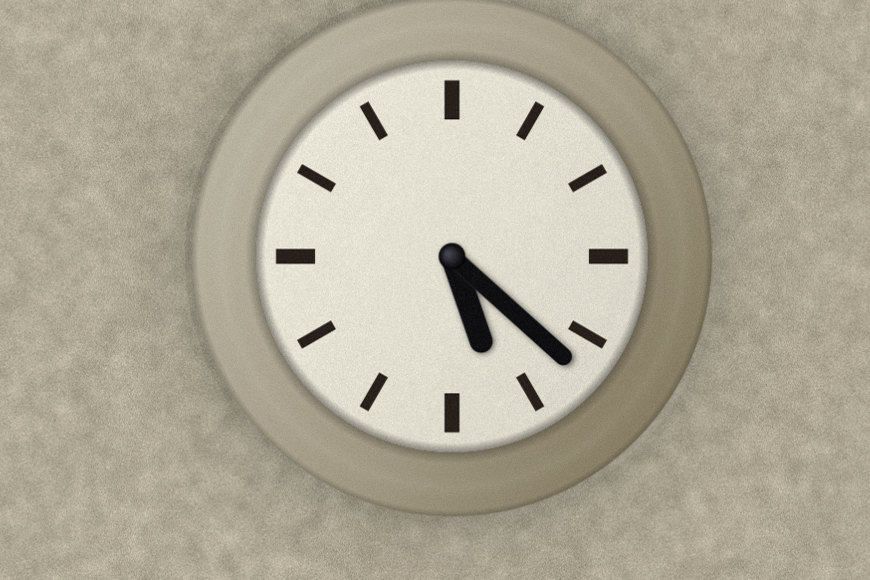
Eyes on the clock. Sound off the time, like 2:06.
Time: 5:22
